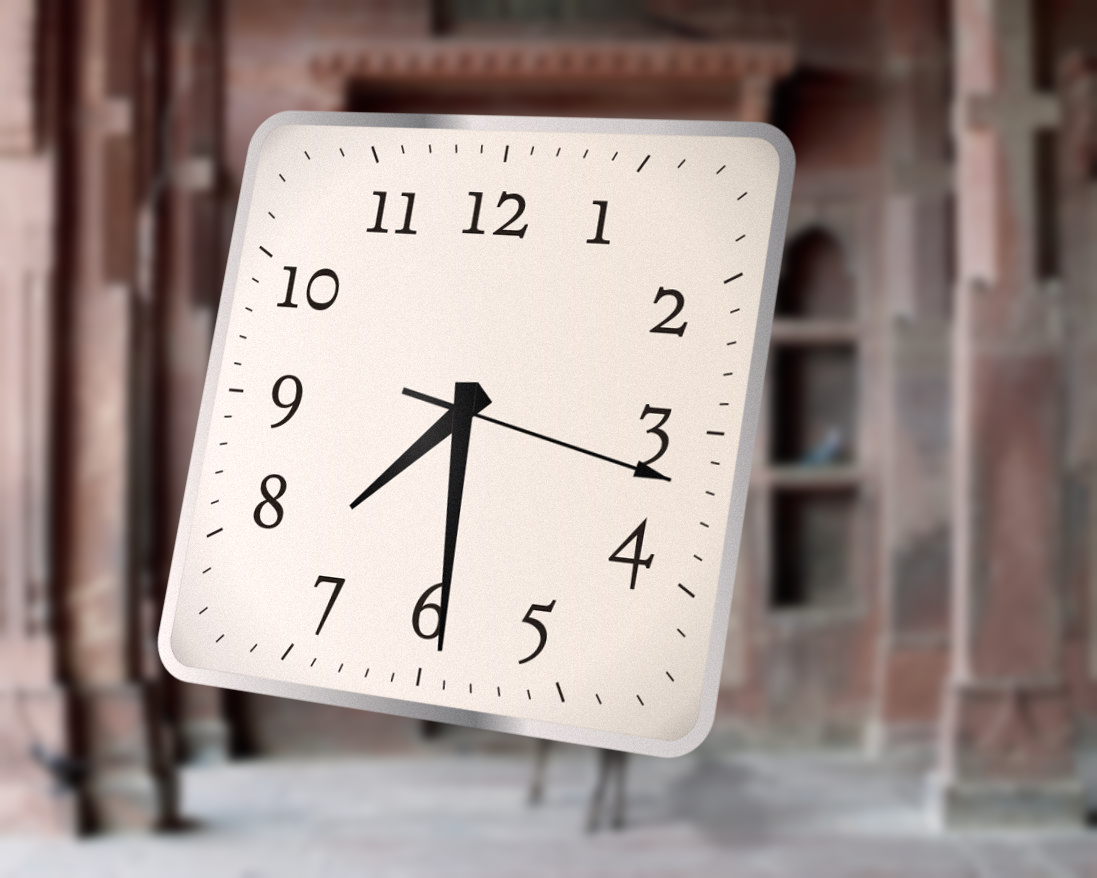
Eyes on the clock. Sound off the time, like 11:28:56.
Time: 7:29:17
